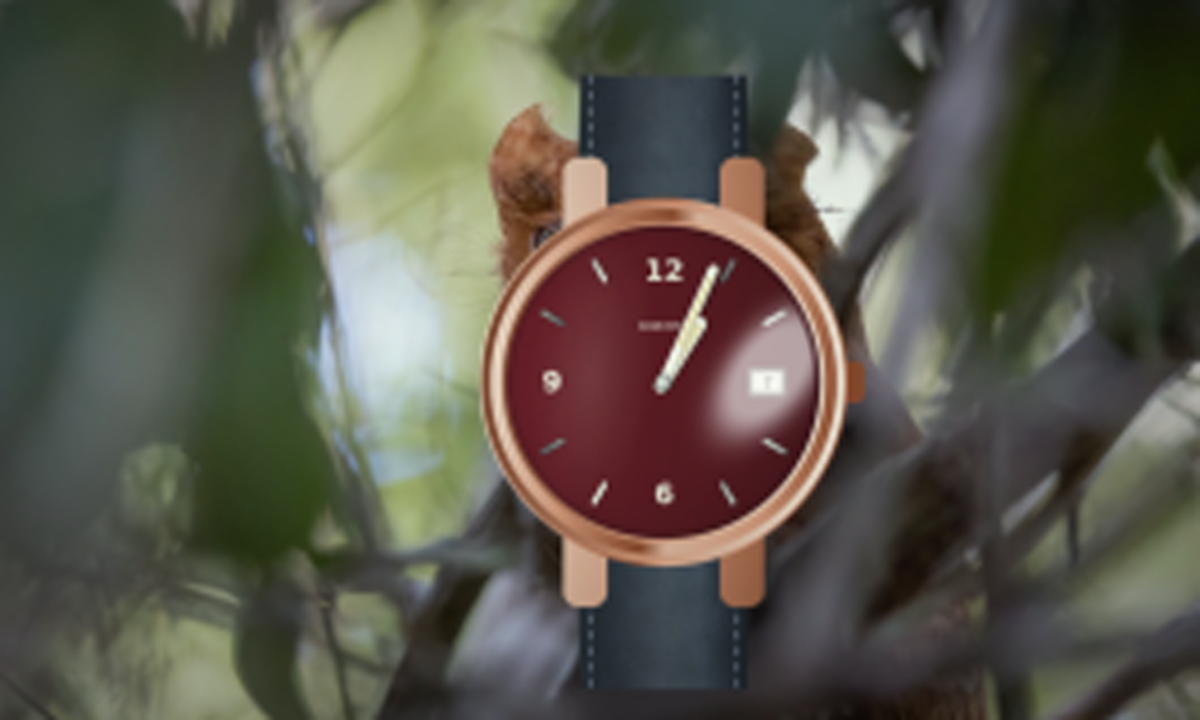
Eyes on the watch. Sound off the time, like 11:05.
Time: 1:04
